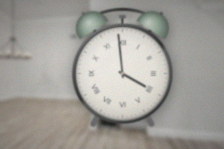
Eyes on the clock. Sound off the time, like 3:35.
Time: 3:59
